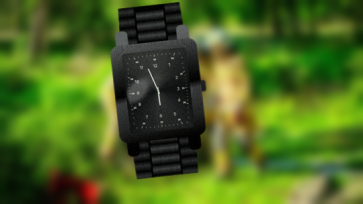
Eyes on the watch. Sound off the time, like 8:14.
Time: 5:57
